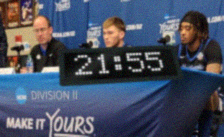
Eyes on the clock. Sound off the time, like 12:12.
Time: 21:55
